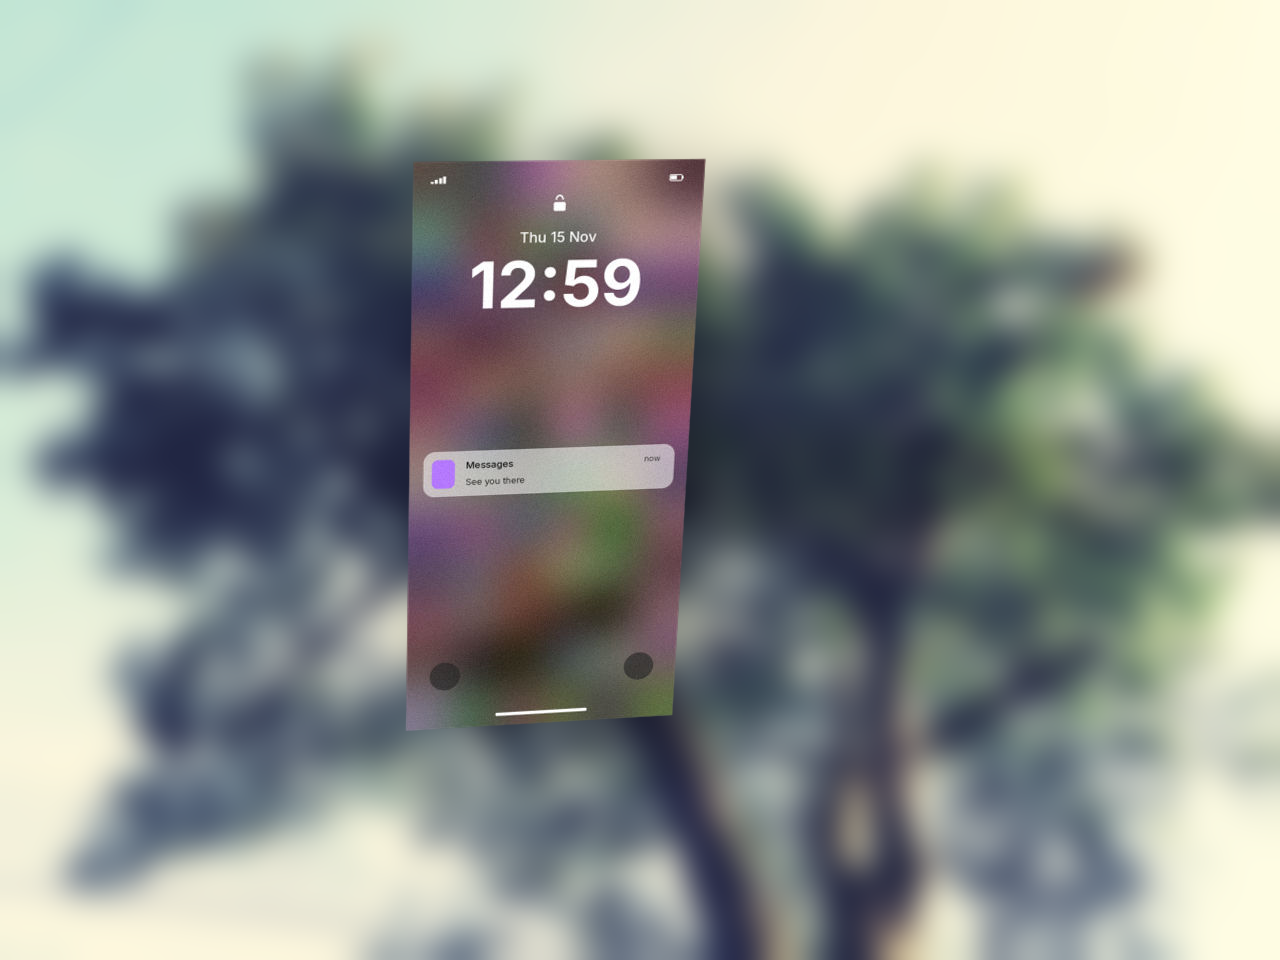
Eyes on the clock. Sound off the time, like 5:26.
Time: 12:59
